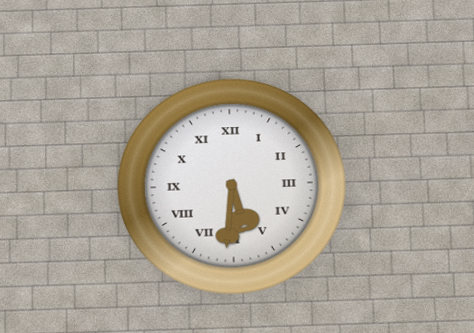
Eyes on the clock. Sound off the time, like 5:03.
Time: 5:31
